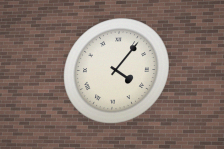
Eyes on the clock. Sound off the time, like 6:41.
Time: 4:06
